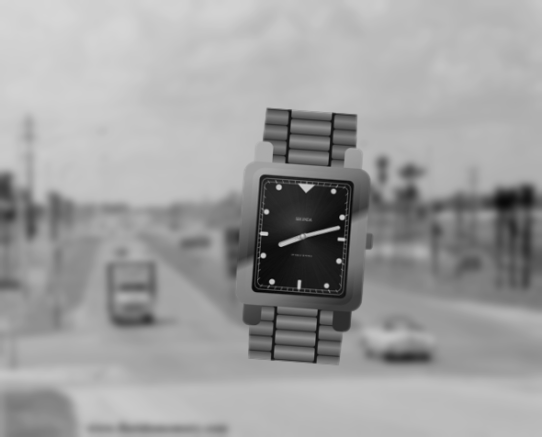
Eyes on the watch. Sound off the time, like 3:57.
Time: 8:12
